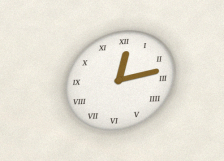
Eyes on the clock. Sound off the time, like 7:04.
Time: 12:13
